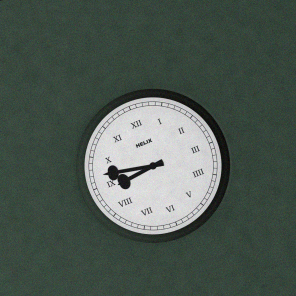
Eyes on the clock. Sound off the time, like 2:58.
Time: 8:47
